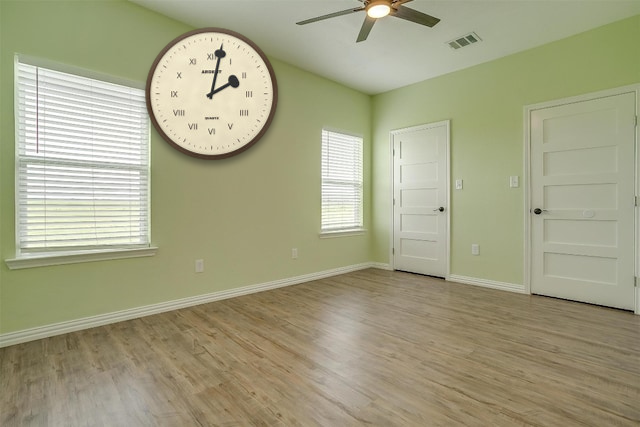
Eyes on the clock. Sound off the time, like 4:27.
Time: 2:02
